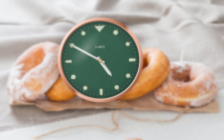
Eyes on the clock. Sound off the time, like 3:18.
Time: 4:50
